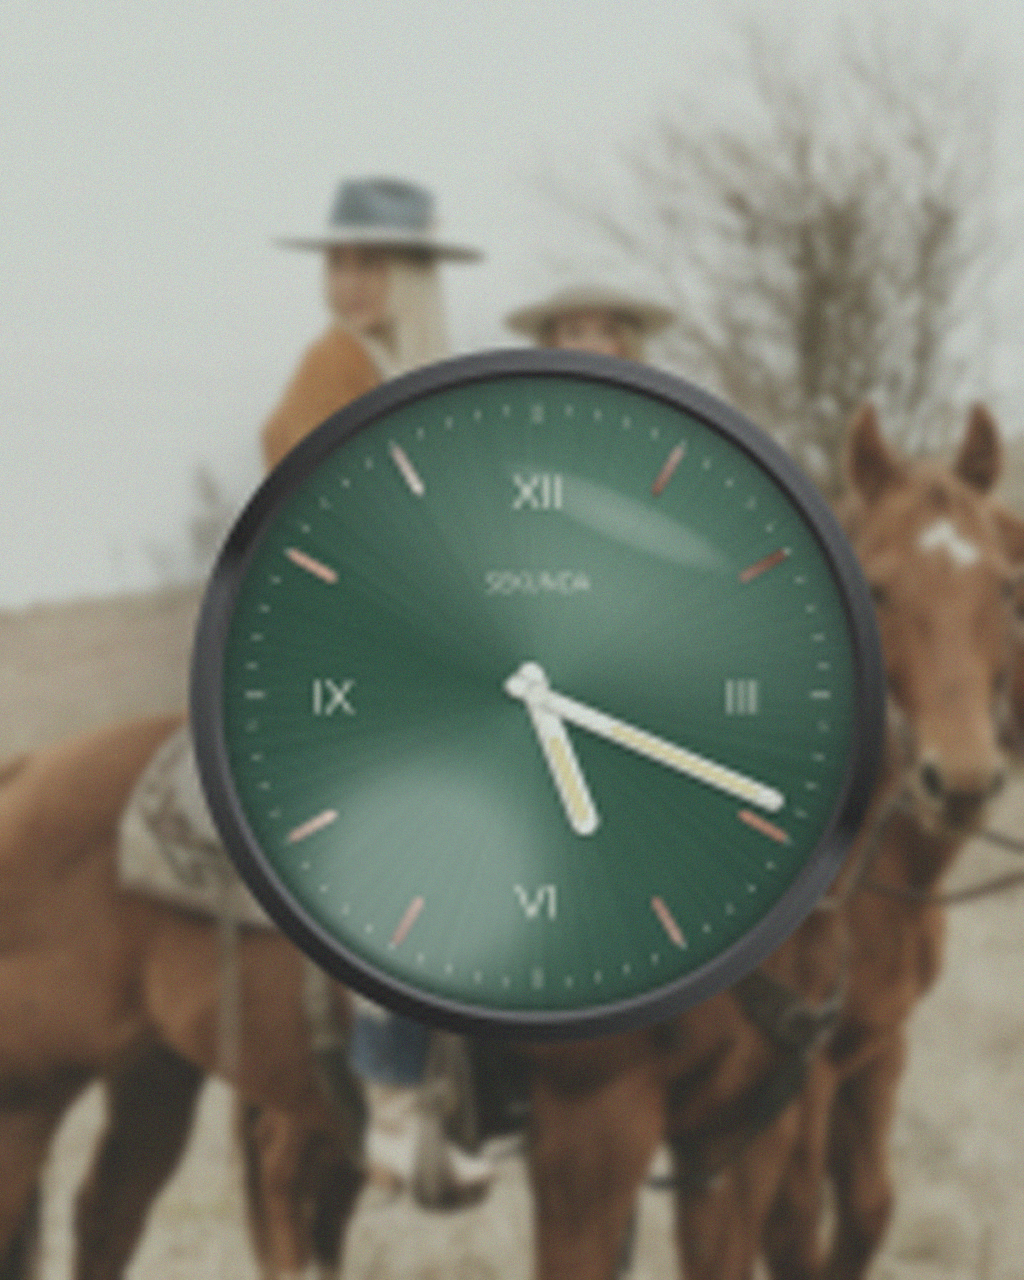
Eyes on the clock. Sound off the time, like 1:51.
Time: 5:19
